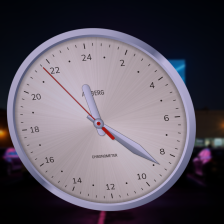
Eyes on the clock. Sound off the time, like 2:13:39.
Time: 23:21:54
